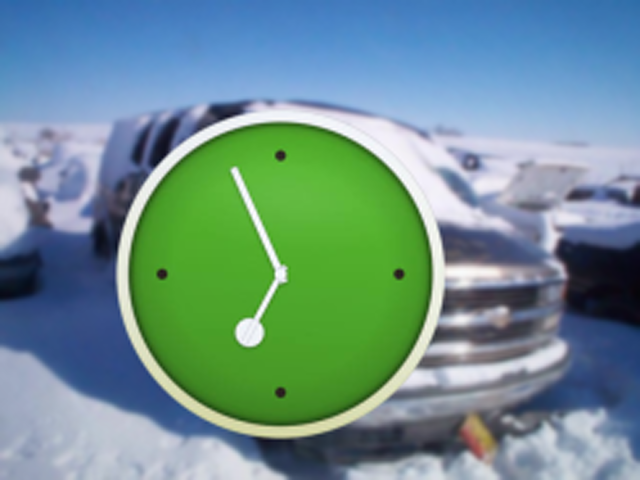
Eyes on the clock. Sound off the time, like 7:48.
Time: 6:56
